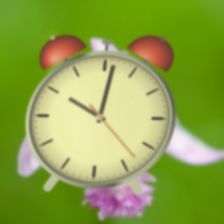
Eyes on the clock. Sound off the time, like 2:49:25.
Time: 10:01:23
